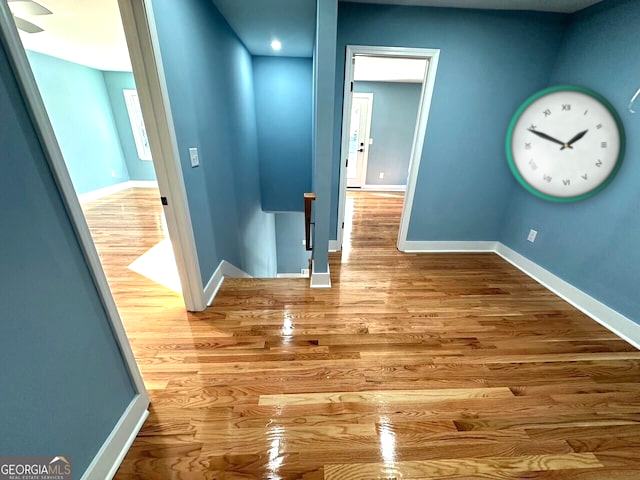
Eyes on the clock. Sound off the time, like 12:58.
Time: 1:49
